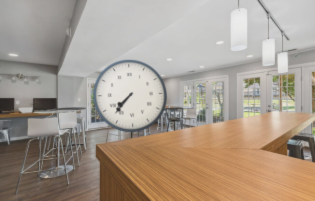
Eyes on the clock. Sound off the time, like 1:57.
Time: 7:37
